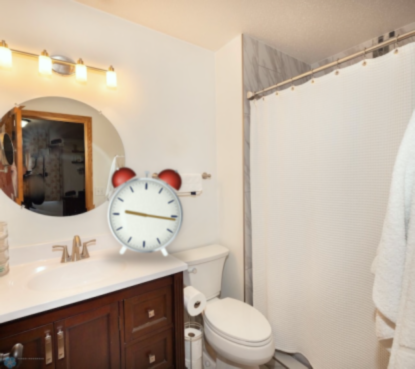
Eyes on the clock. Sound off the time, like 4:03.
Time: 9:16
